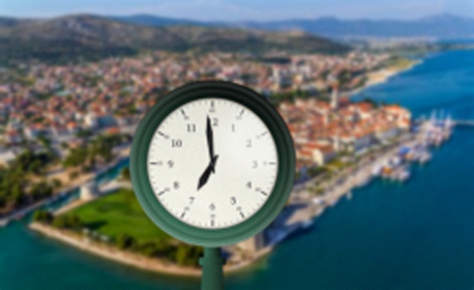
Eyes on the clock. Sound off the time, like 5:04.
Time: 6:59
